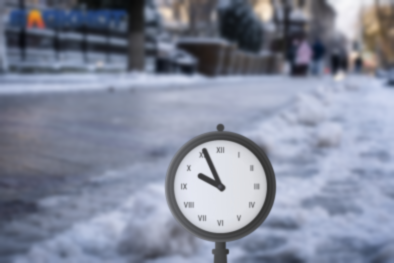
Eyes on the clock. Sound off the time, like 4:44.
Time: 9:56
